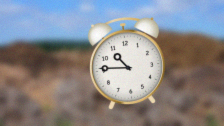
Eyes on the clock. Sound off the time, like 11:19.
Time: 10:46
